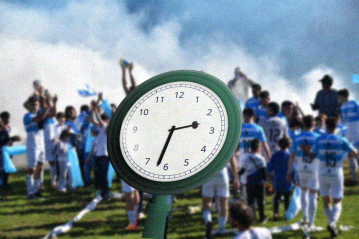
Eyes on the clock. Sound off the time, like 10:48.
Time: 2:32
